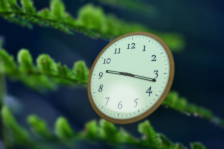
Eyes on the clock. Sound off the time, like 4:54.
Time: 9:17
